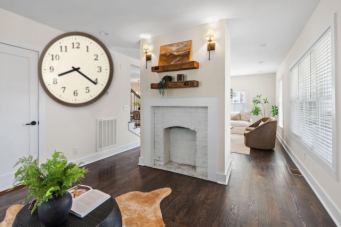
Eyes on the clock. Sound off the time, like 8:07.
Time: 8:21
